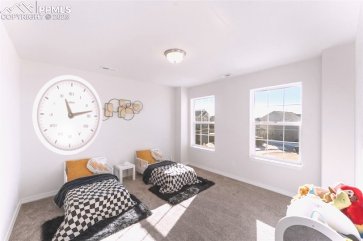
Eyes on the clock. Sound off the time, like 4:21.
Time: 11:13
